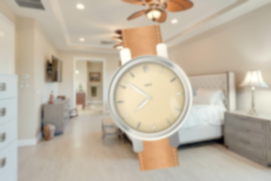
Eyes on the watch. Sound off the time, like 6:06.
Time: 7:52
